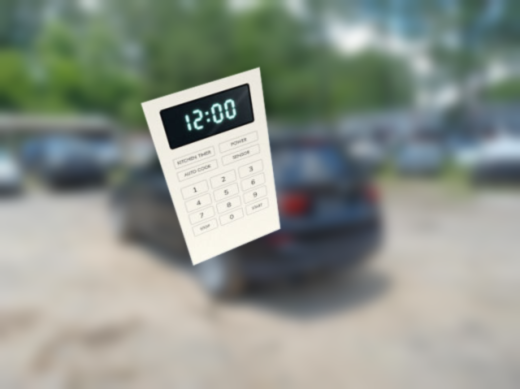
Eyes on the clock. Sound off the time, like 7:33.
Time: 12:00
